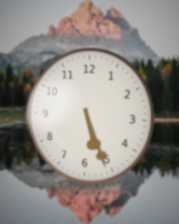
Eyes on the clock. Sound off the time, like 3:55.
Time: 5:26
